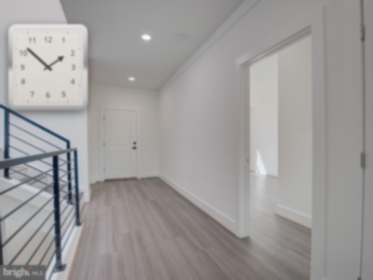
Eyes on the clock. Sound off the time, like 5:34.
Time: 1:52
